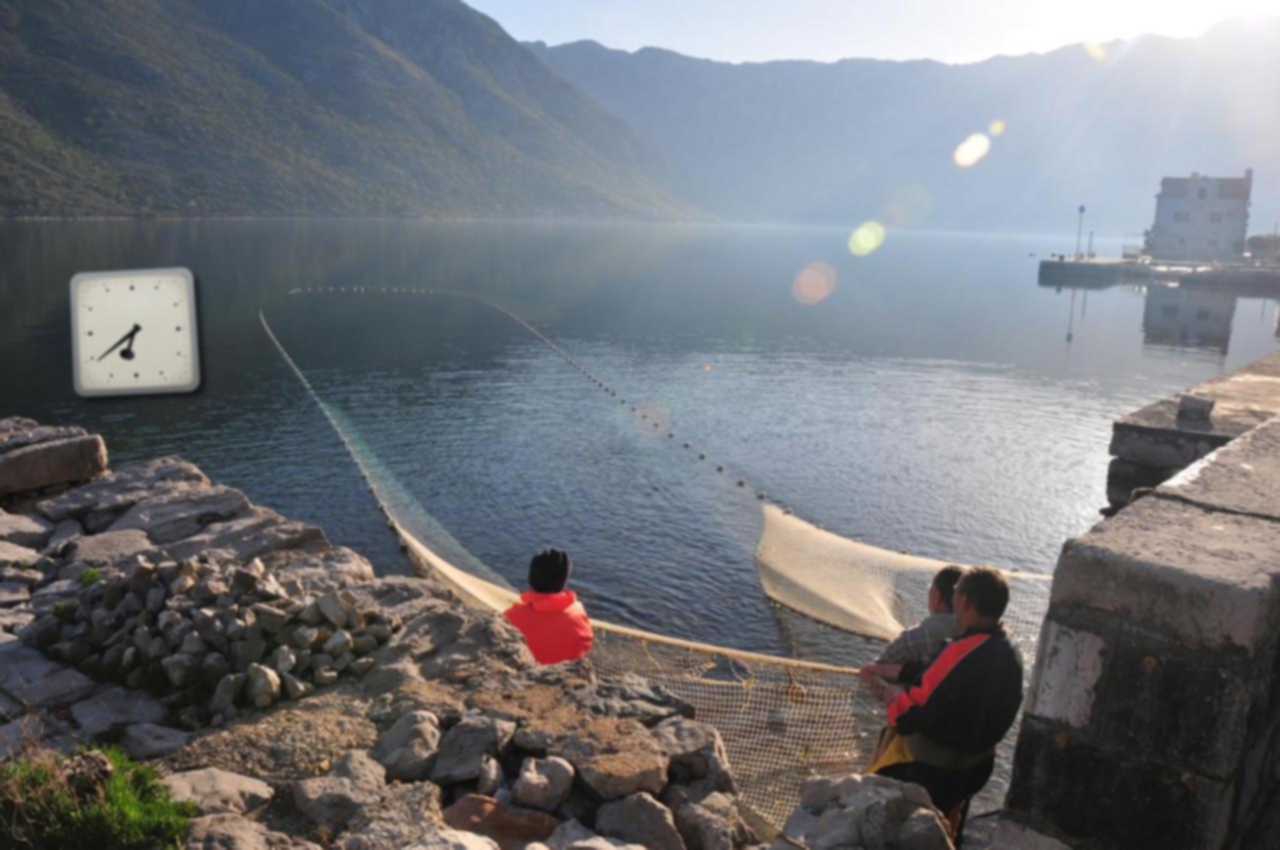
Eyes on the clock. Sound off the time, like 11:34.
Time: 6:39
